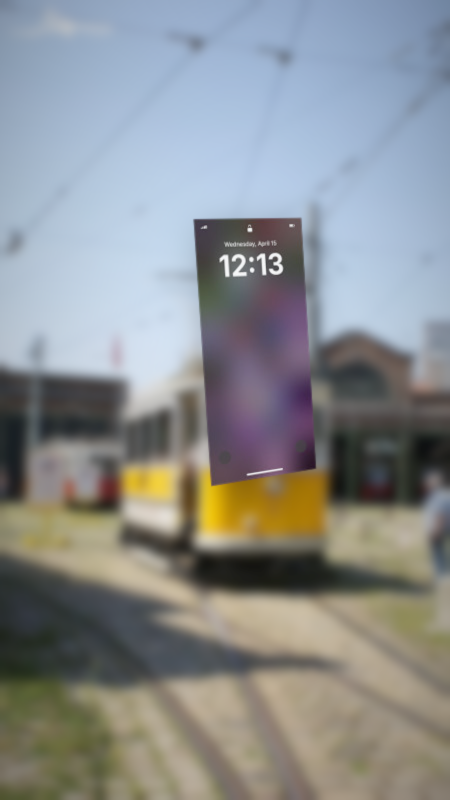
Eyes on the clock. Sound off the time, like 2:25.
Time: 12:13
